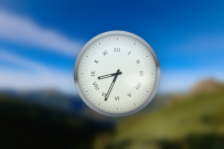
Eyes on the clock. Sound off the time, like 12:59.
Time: 8:34
